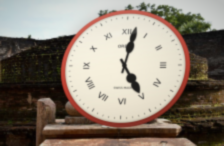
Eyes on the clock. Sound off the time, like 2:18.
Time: 5:02
